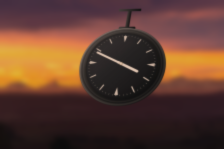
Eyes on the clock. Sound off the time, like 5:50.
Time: 3:49
